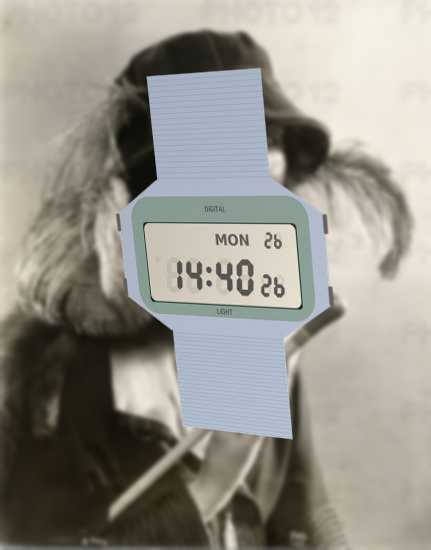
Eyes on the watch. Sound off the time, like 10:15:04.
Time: 14:40:26
